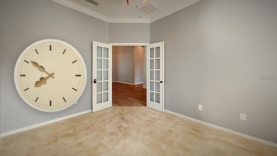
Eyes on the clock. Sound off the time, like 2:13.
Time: 7:51
